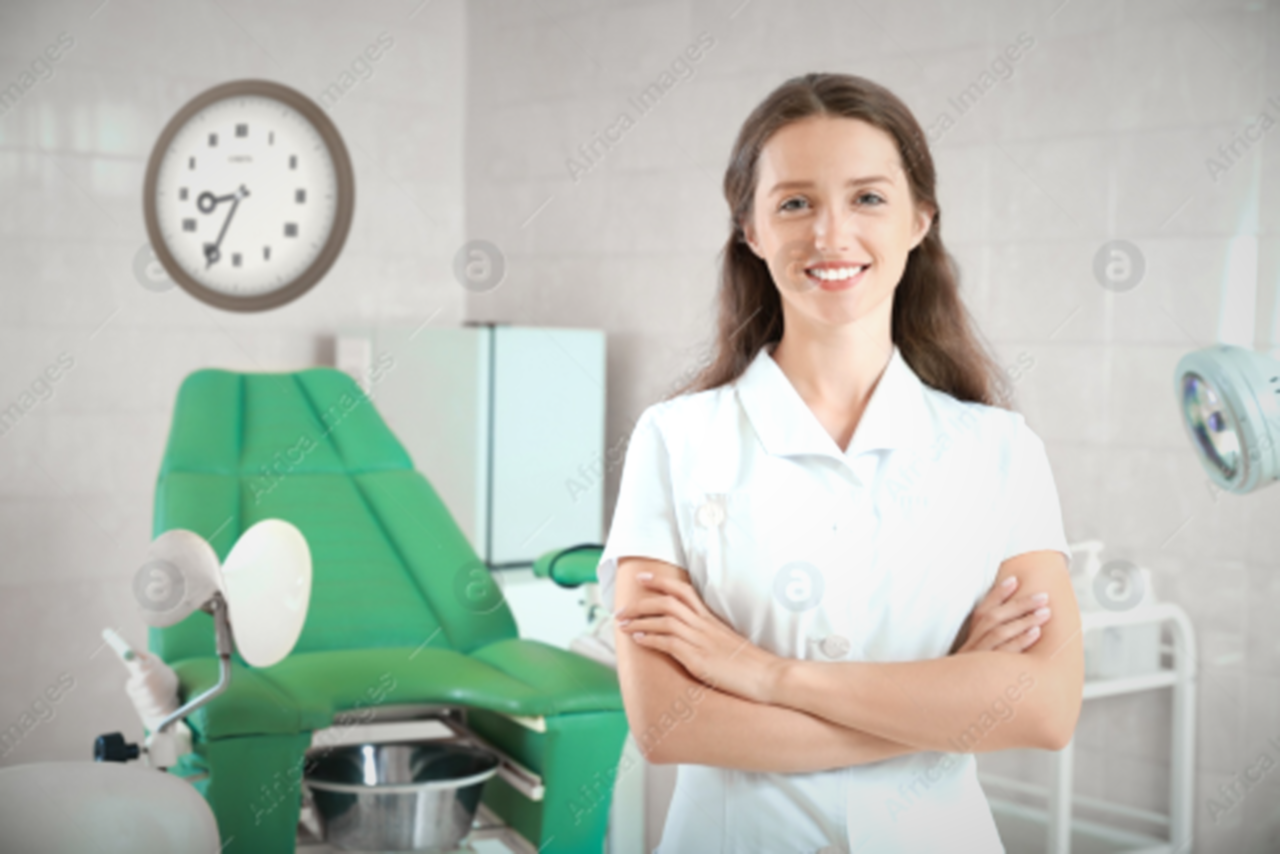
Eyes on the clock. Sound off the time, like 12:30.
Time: 8:34
